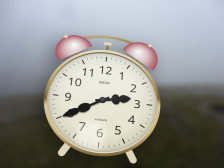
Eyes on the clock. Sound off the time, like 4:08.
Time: 2:40
